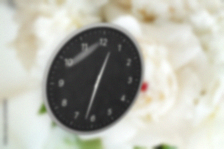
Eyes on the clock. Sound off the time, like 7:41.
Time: 12:32
